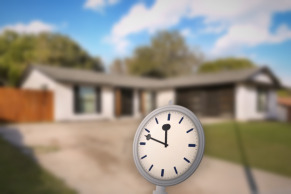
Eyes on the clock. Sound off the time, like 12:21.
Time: 11:48
